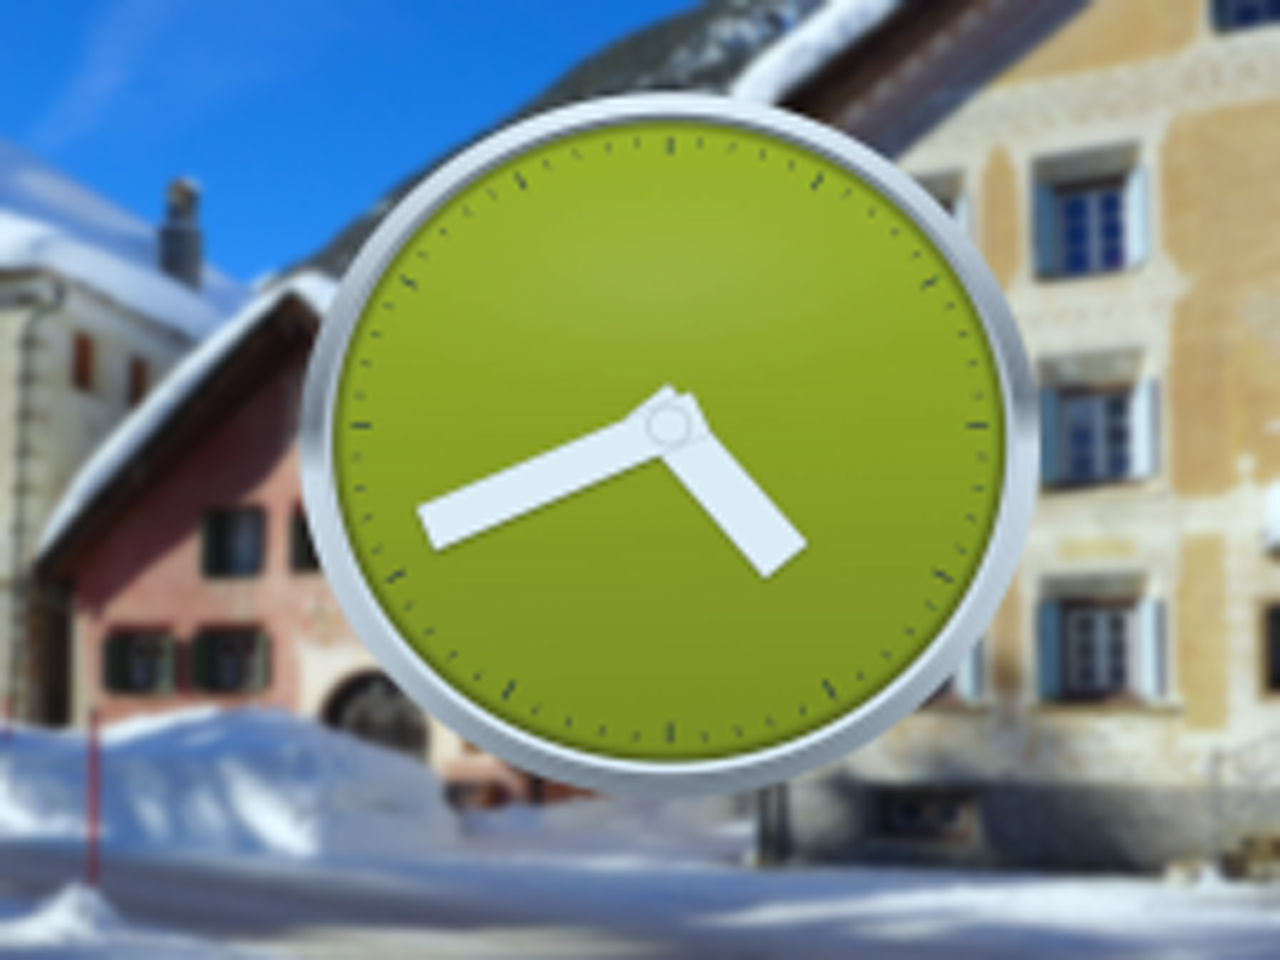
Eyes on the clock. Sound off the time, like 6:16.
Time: 4:41
